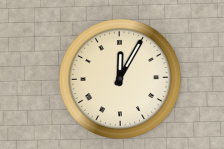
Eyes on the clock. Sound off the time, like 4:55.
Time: 12:05
